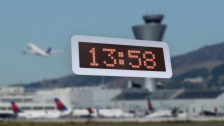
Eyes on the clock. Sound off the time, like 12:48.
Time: 13:58
